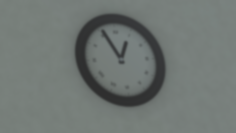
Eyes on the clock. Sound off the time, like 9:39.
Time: 12:56
